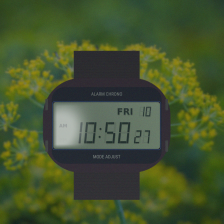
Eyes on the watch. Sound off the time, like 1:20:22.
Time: 10:50:27
